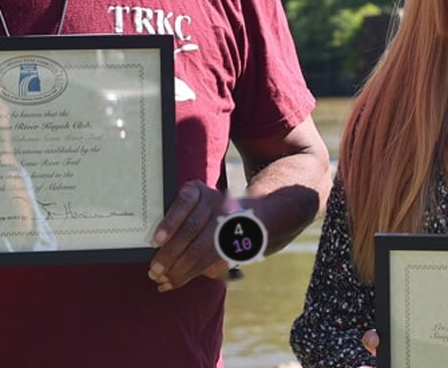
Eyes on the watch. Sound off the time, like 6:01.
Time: 4:10
